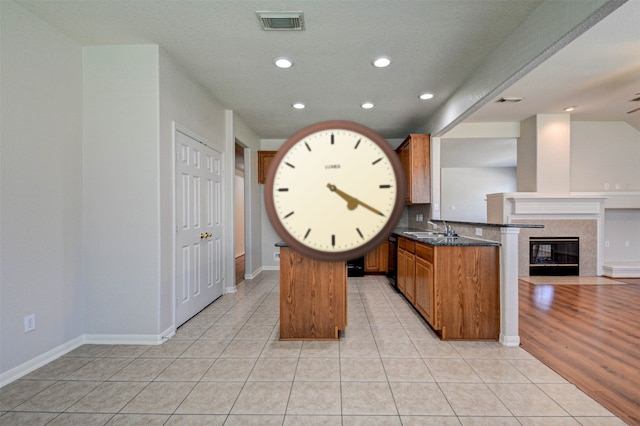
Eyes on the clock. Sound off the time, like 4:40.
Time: 4:20
